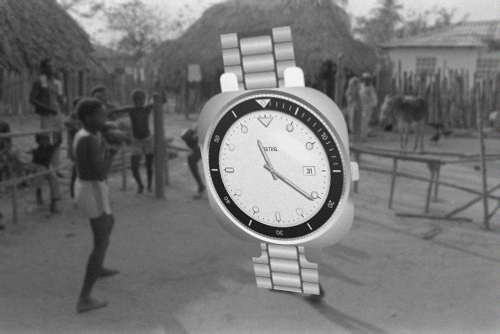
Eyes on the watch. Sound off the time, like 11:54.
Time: 11:21
